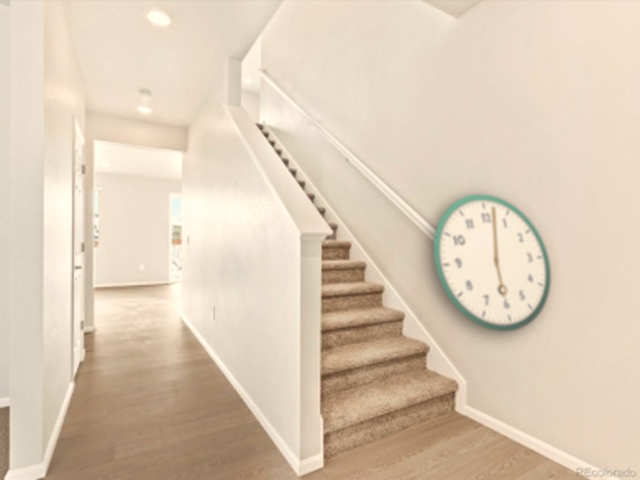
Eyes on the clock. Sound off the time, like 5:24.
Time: 6:02
